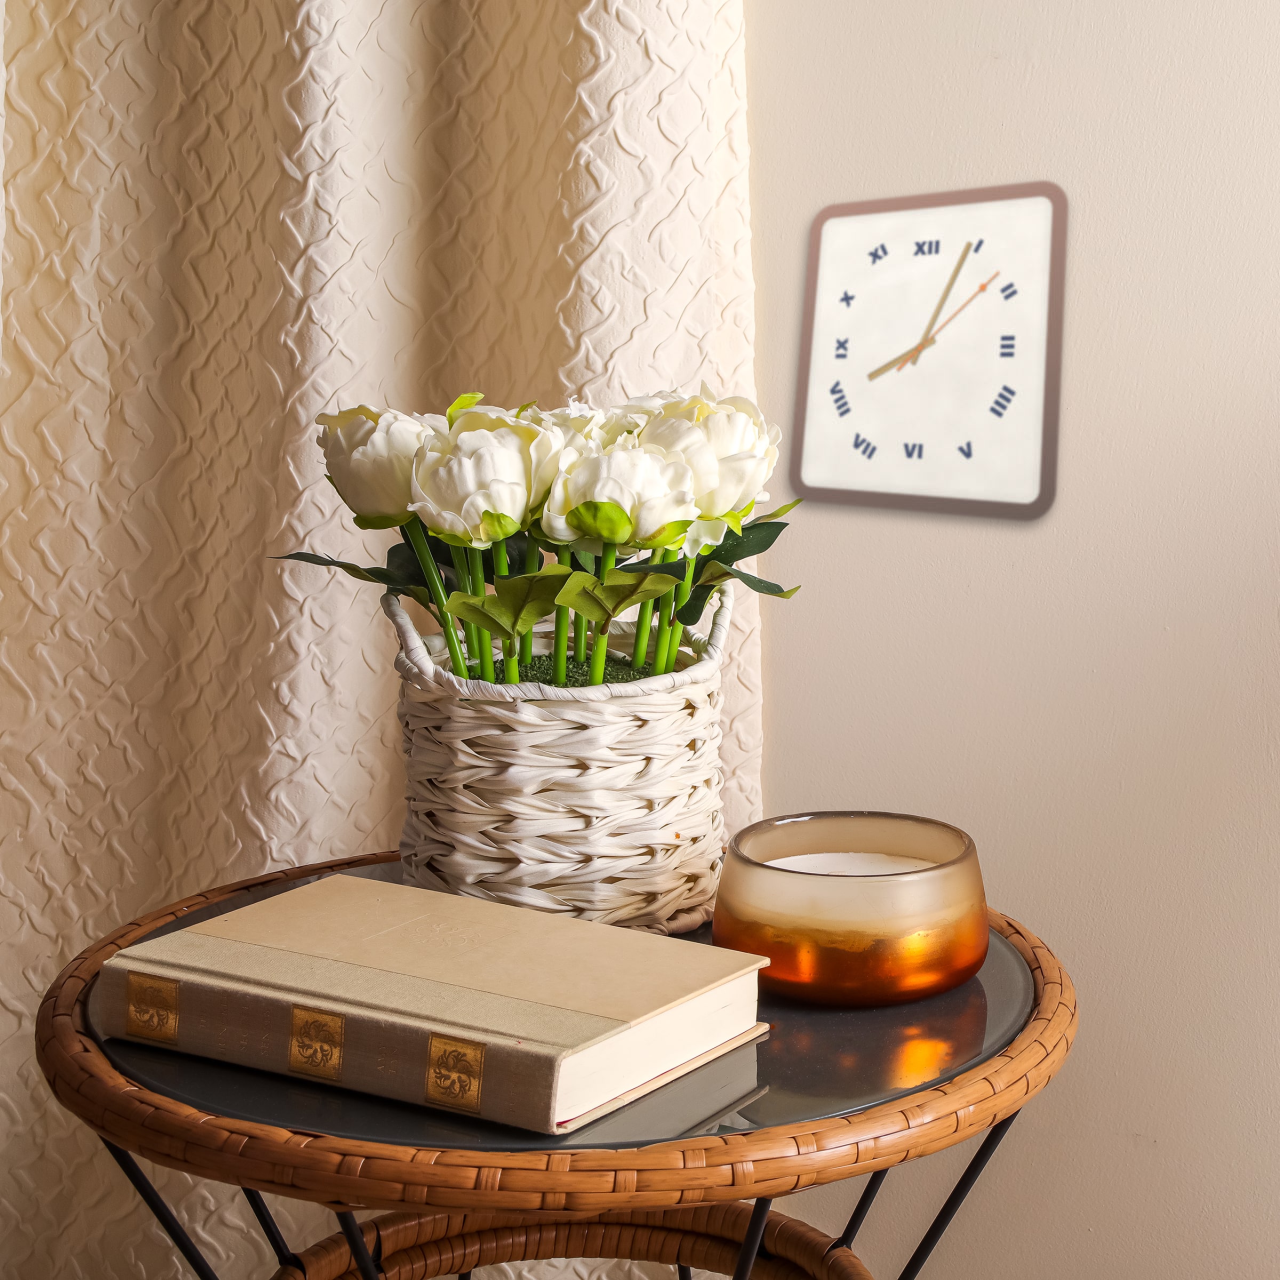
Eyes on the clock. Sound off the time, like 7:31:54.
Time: 8:04:08
